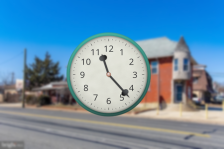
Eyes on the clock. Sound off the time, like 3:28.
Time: 11:23
